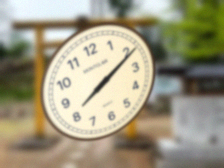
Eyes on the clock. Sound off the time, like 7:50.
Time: 8:11
